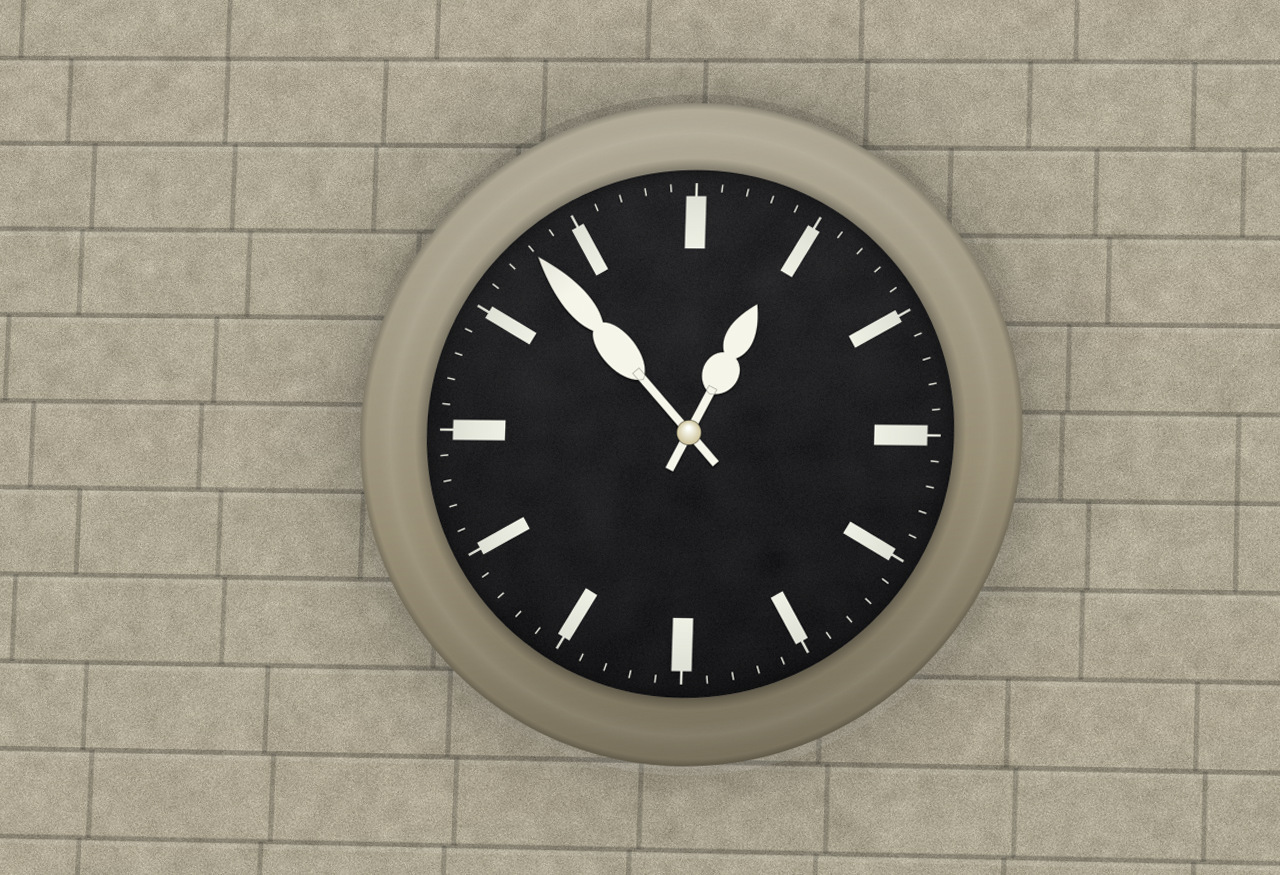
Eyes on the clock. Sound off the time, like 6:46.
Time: 12:53
